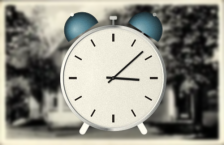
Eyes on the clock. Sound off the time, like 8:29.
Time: 3:08
